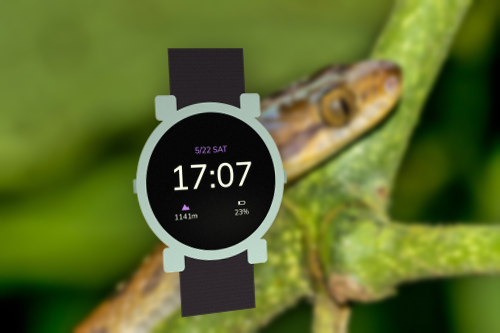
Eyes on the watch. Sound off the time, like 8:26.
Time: 17:07
